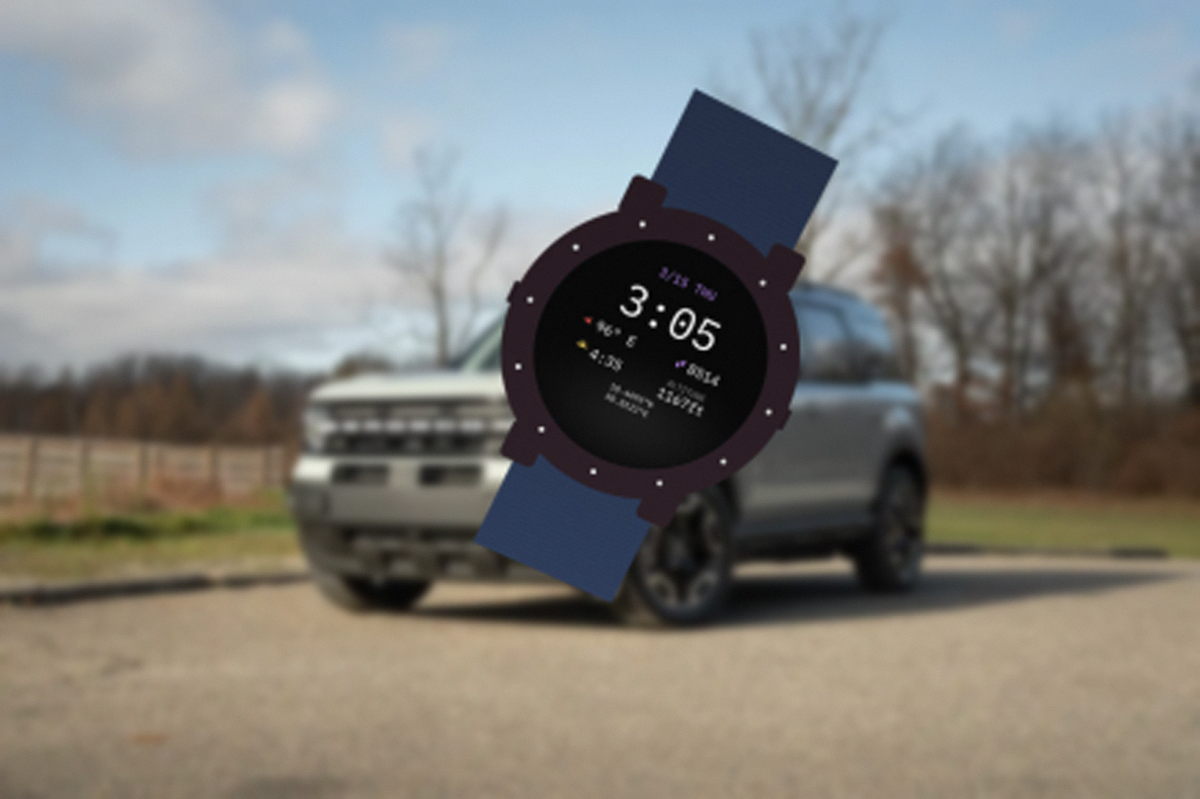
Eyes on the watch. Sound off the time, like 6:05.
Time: 3:05
